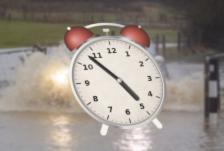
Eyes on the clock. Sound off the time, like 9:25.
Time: 4:53
